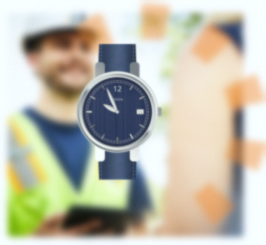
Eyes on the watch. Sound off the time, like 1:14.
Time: 9:56
